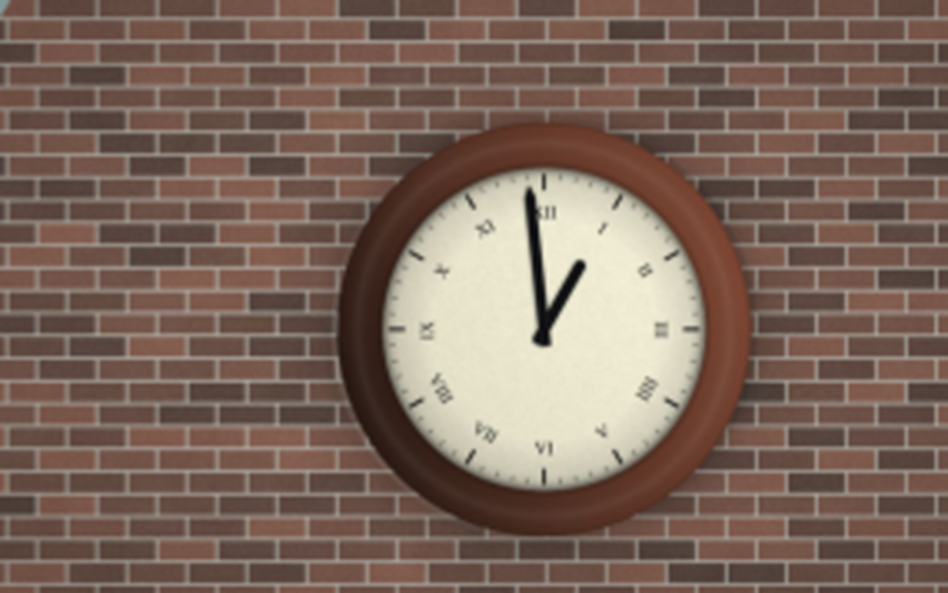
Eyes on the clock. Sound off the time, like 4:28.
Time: 12:59
